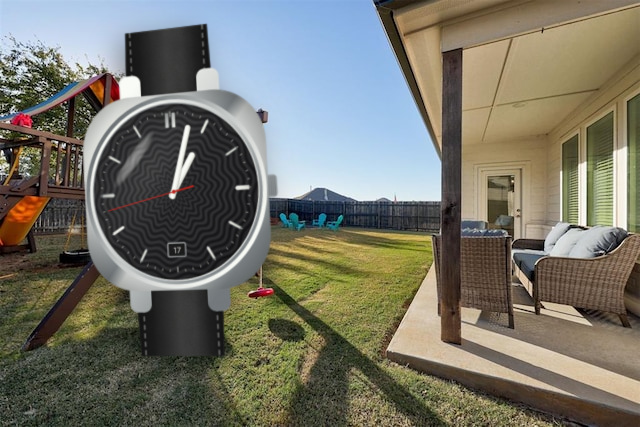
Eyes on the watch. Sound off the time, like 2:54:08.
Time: 1:02:43
